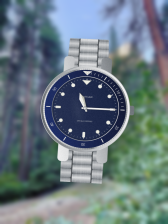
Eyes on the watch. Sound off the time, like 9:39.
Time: 11:15
